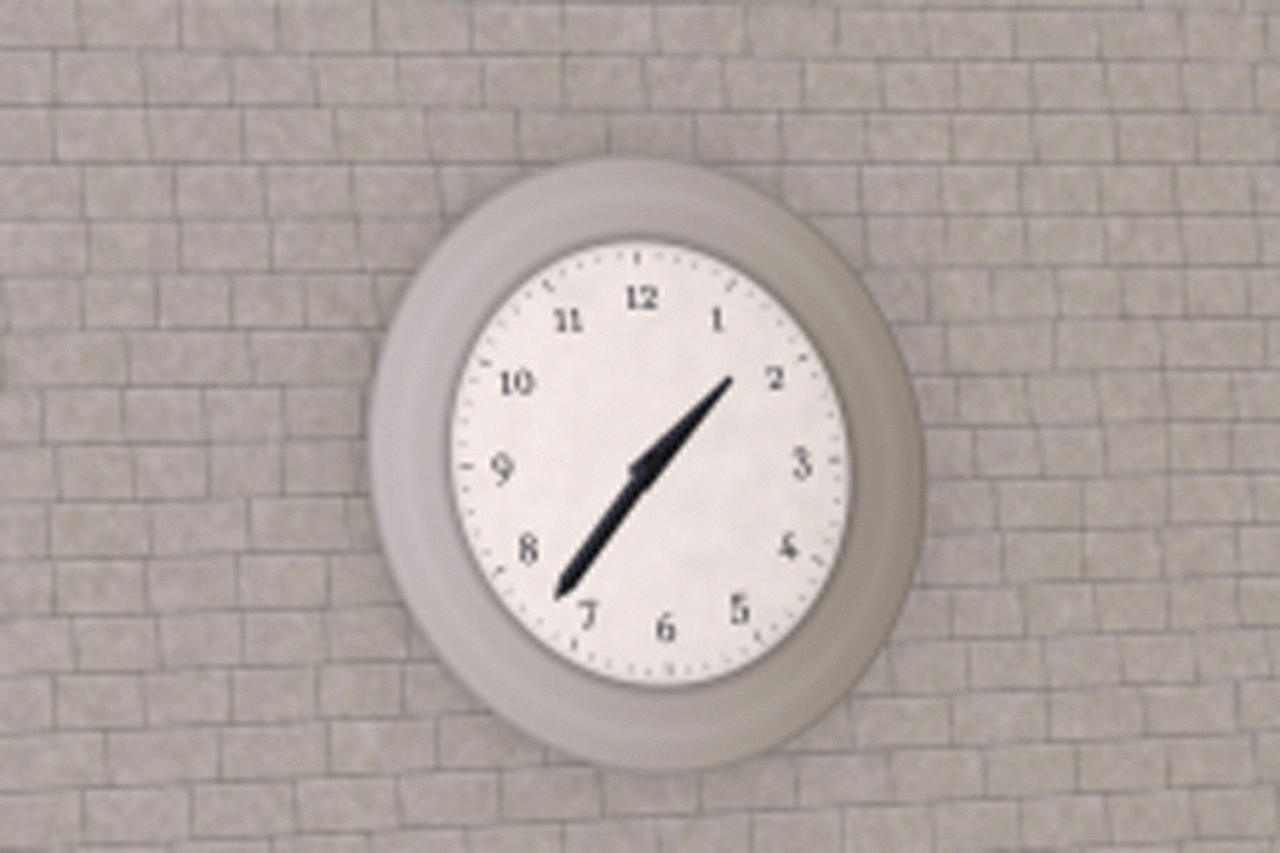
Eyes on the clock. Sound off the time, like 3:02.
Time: 1:37
